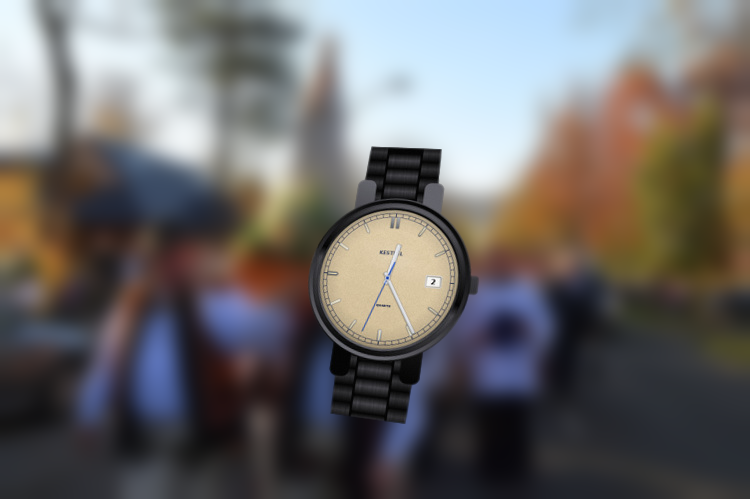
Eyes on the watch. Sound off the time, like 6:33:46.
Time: 12:24:33
